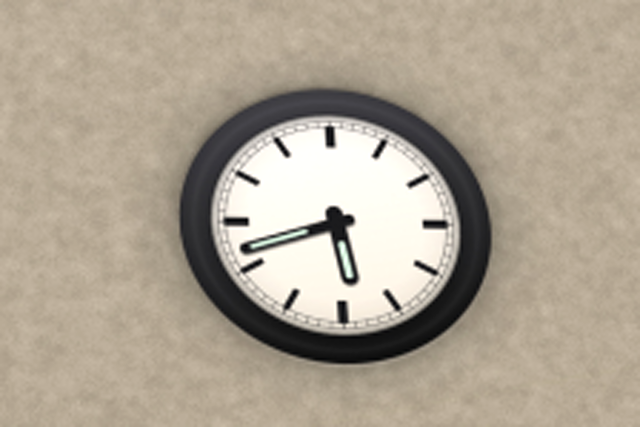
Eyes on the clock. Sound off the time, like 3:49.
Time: 5:42
